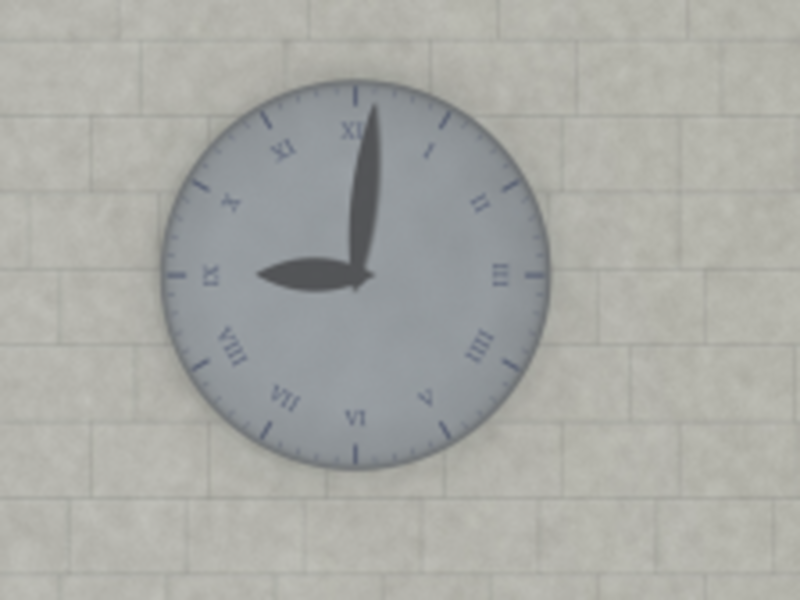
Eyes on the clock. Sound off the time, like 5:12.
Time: 9:01
